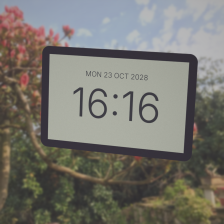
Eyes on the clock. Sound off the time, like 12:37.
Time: 16:16
